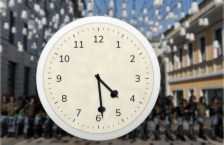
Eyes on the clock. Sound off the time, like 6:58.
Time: 4:29
